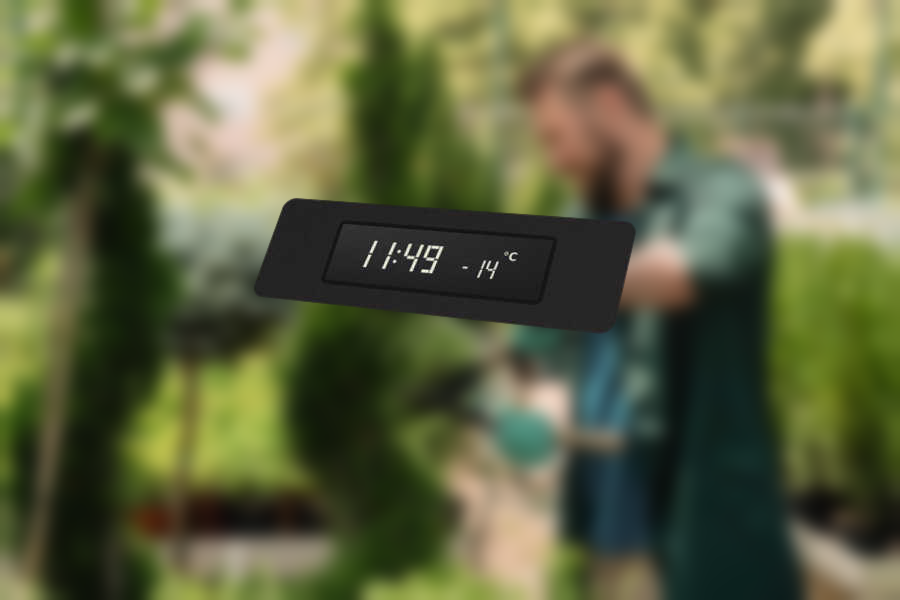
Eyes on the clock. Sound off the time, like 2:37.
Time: 11:49
